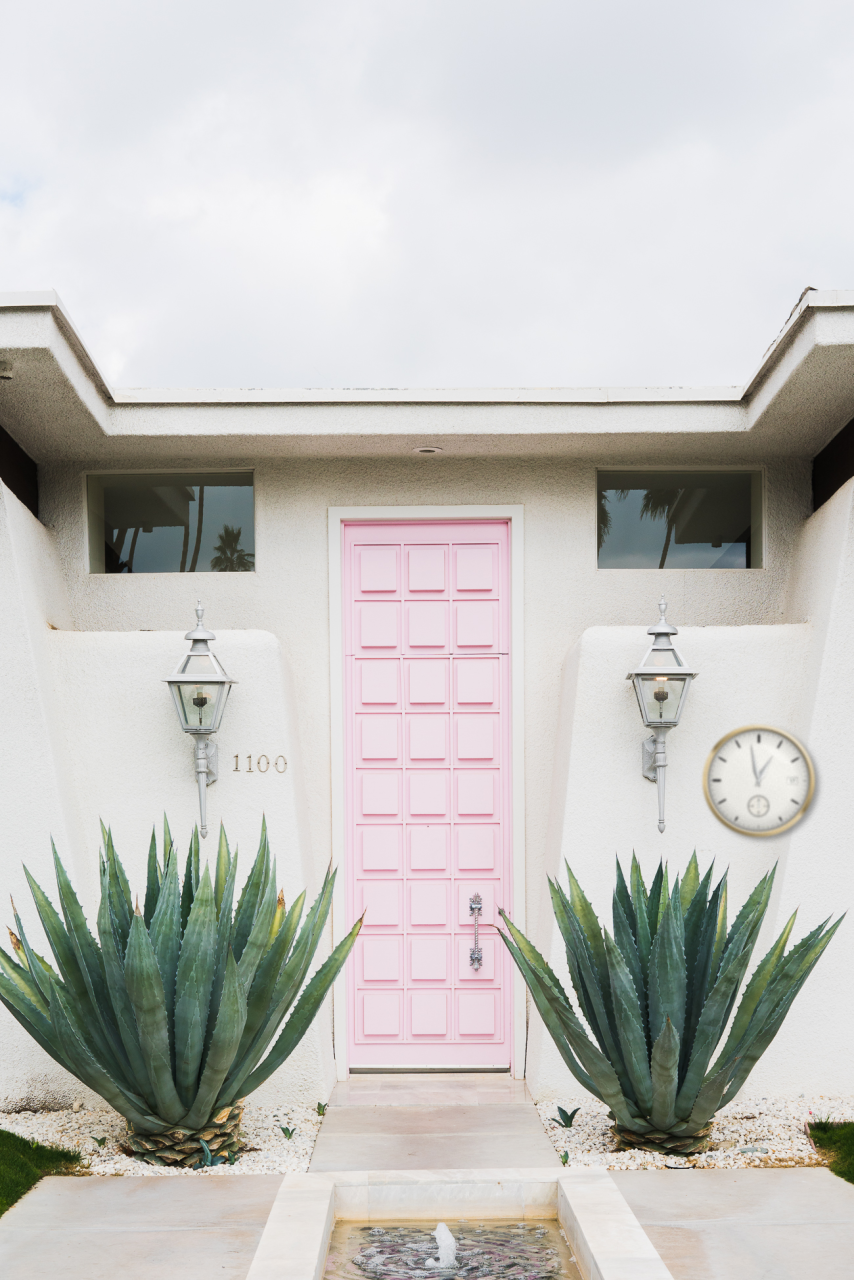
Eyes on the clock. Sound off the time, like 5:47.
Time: 12:58
